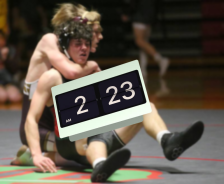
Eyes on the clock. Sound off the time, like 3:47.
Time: 2:23
